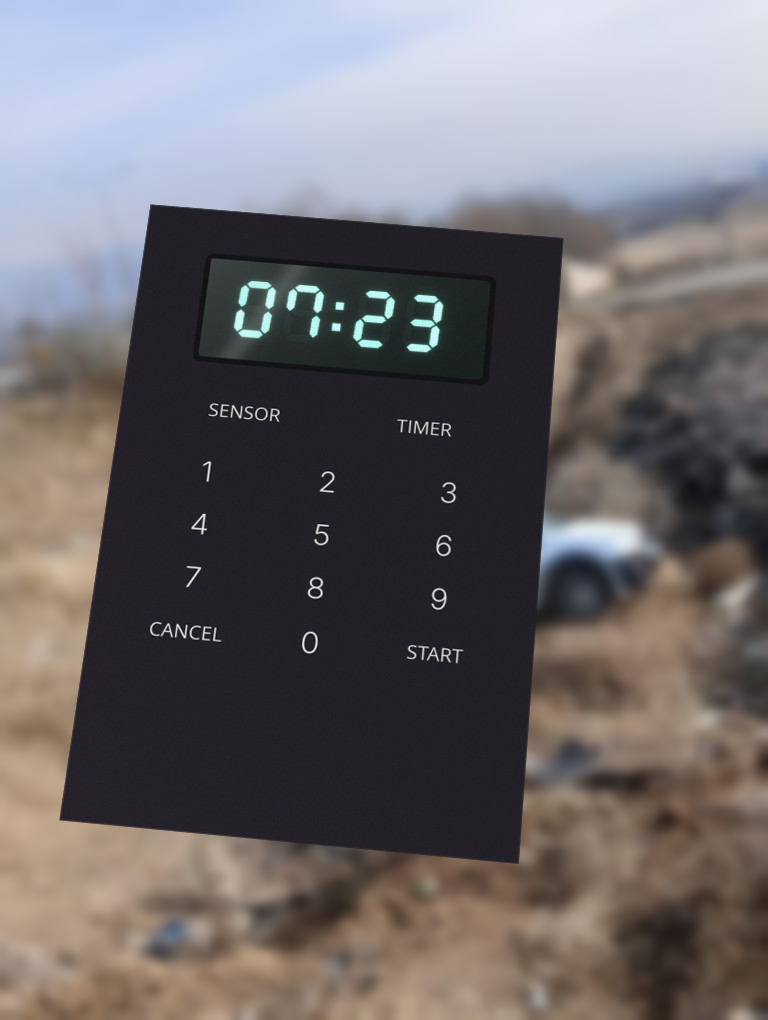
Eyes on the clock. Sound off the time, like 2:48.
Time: 7:23
